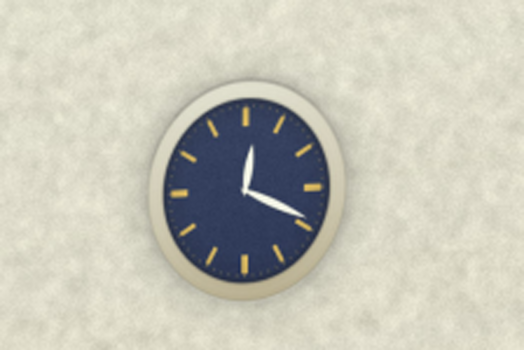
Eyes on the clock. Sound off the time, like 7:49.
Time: 12:19
